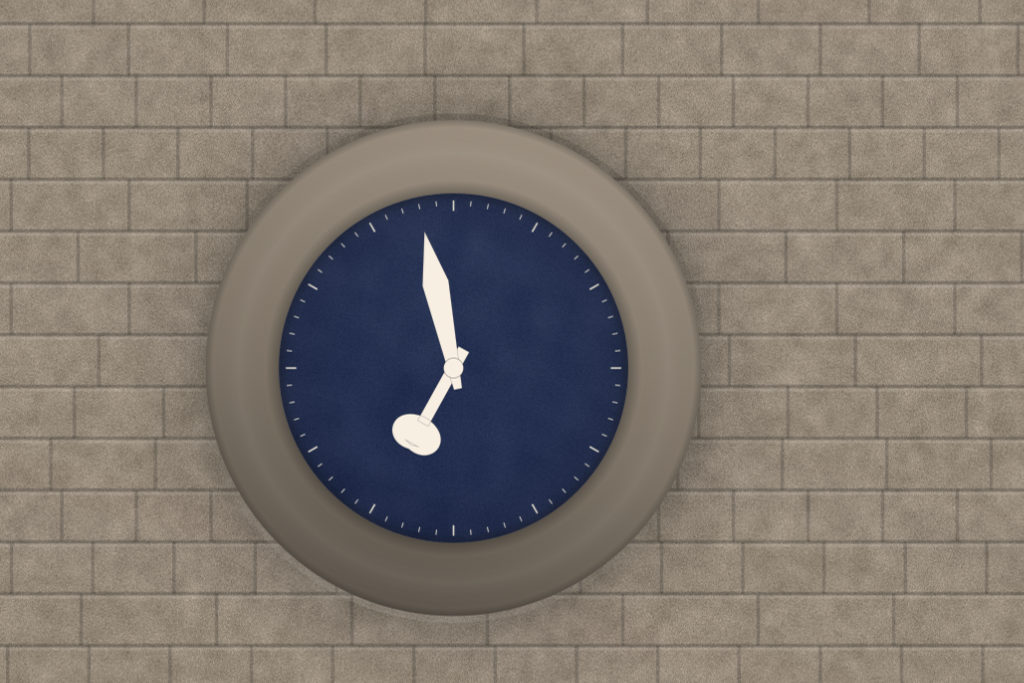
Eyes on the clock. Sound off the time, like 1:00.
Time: 6:58
